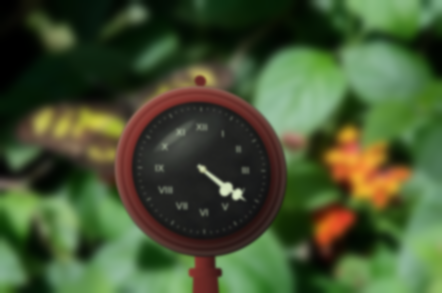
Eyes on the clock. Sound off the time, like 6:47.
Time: 4:21
